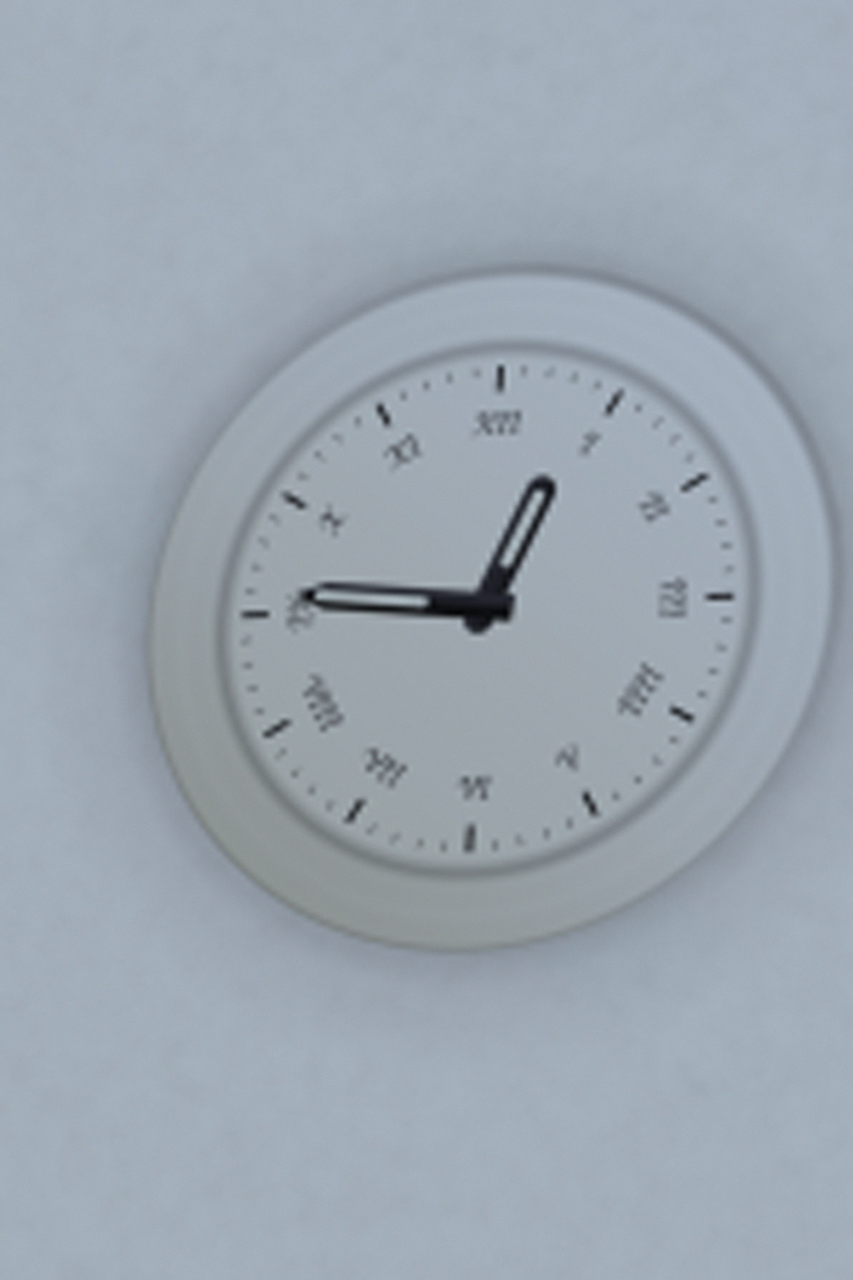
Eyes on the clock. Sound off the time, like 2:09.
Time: 12:46
